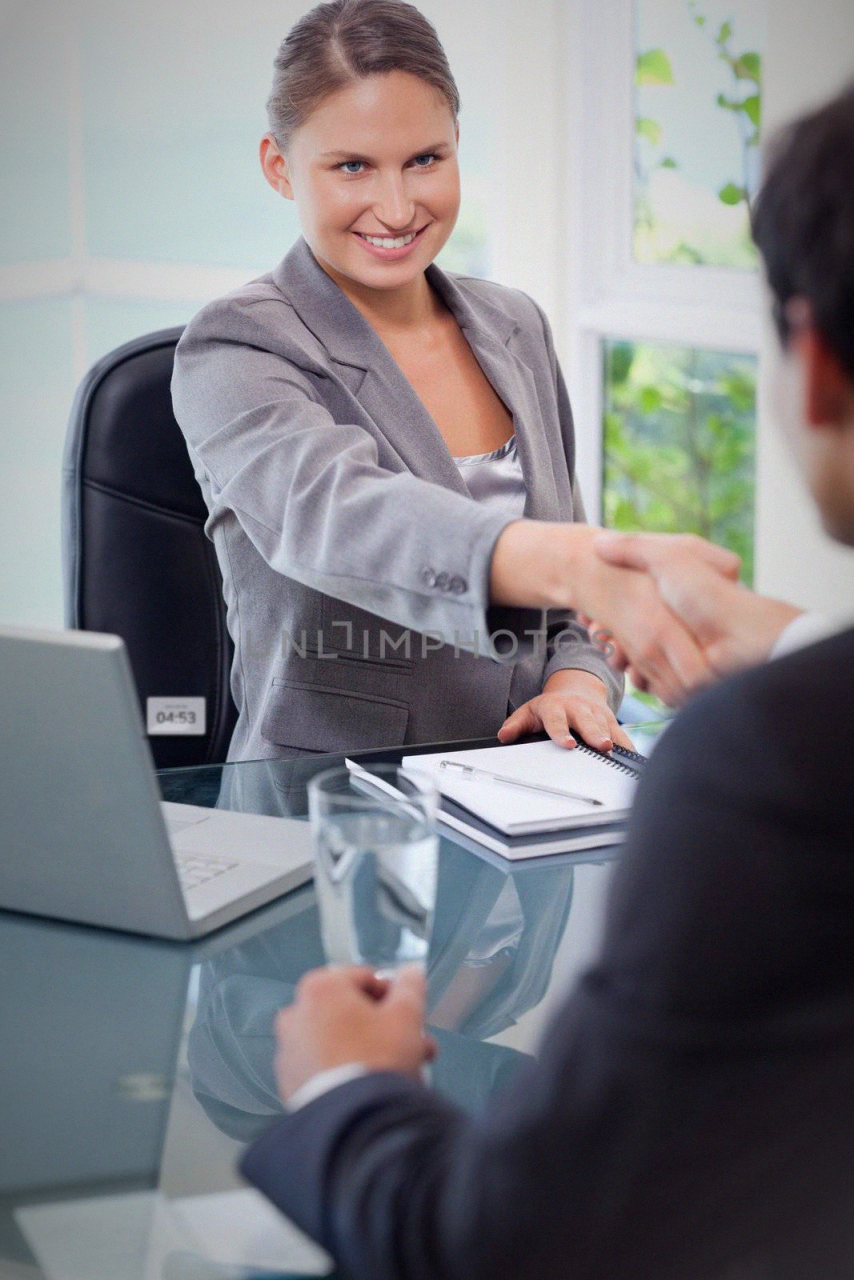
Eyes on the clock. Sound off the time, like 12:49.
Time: 4:53
